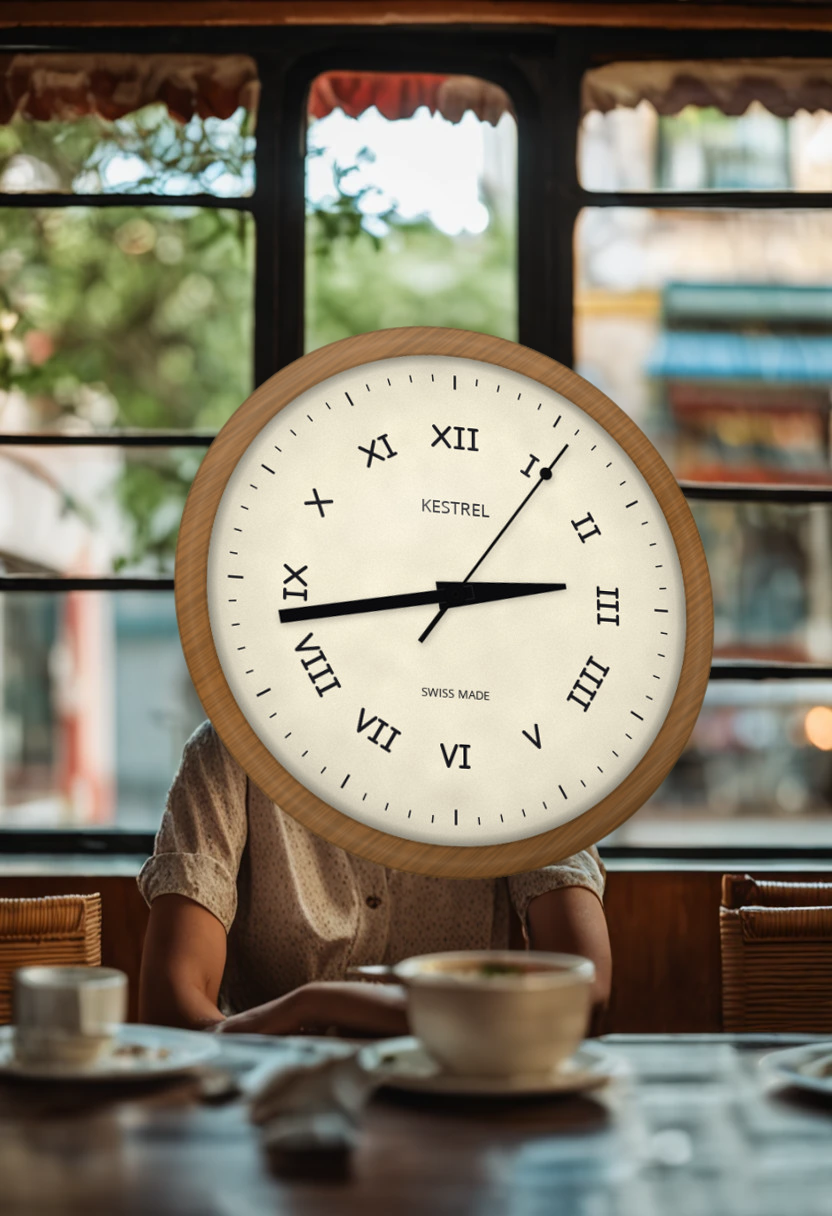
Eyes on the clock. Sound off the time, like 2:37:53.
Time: 2:43:06
